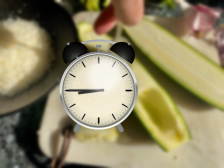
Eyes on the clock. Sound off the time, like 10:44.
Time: 8:45
